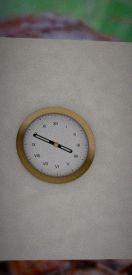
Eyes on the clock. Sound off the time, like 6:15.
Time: 3:49
